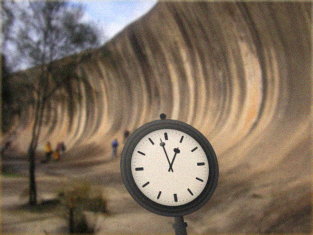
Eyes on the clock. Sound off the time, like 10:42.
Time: 12:58
